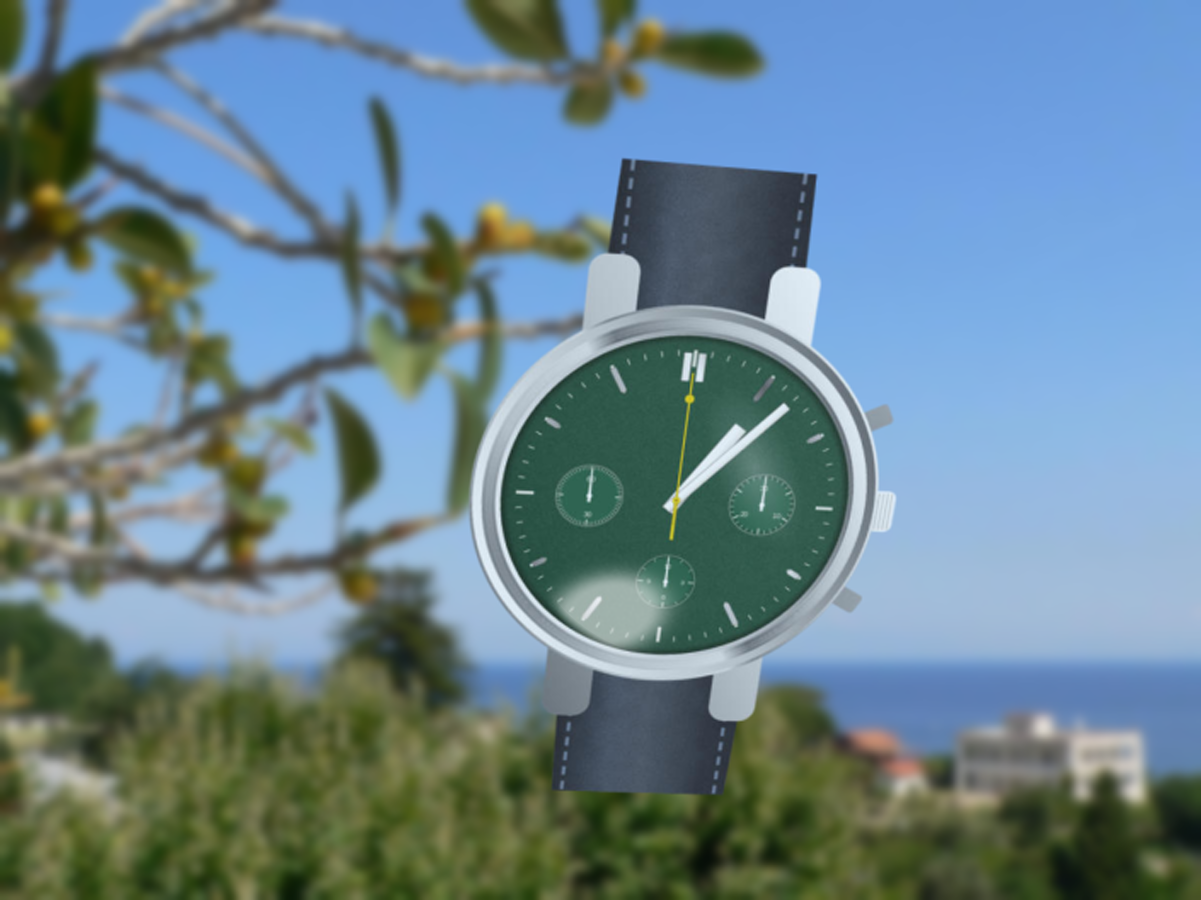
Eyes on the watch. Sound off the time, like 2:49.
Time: 1:07
